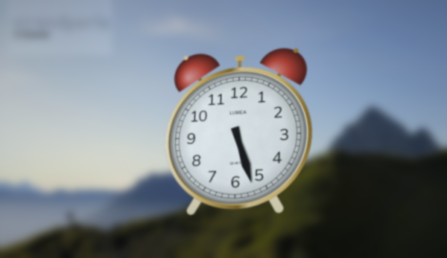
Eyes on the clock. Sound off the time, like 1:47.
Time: 5:27
